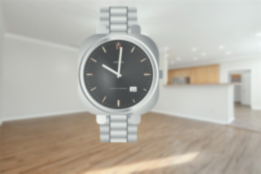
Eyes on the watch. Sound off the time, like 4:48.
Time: 10:01
